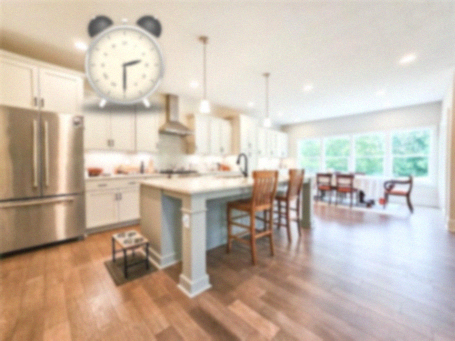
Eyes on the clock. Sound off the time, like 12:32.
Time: 2:30
